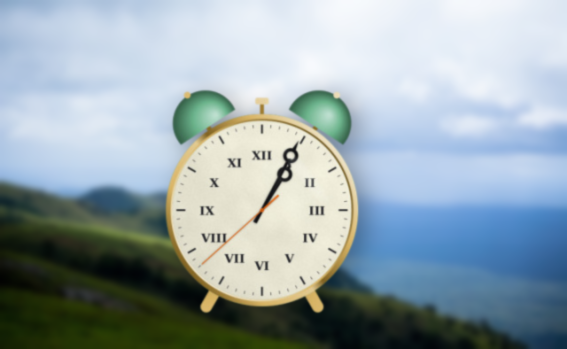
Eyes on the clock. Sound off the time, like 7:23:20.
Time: 1:04:38
